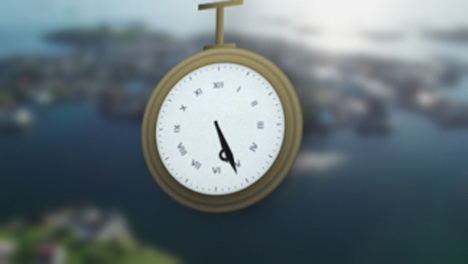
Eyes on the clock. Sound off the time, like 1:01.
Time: 5:26
